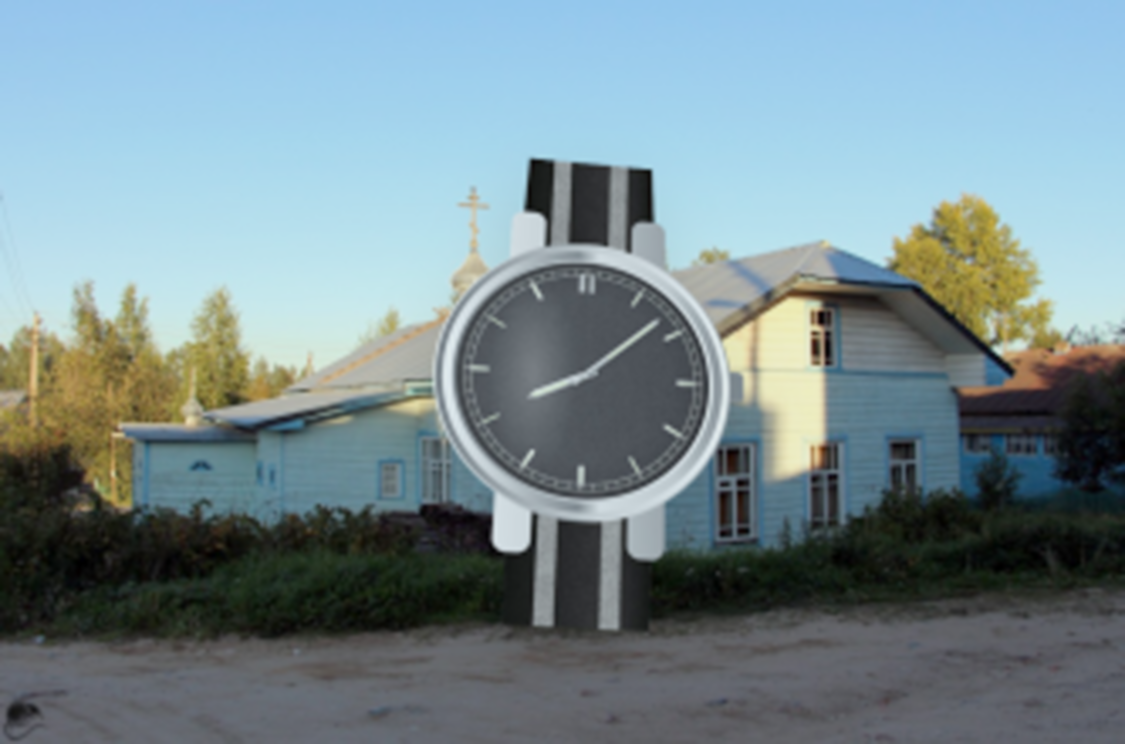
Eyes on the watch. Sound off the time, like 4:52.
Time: 8:08
